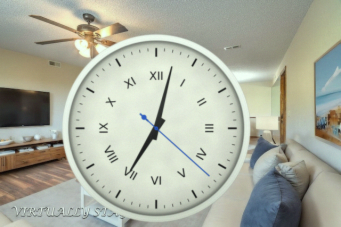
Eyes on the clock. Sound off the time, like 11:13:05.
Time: 7:02:22
